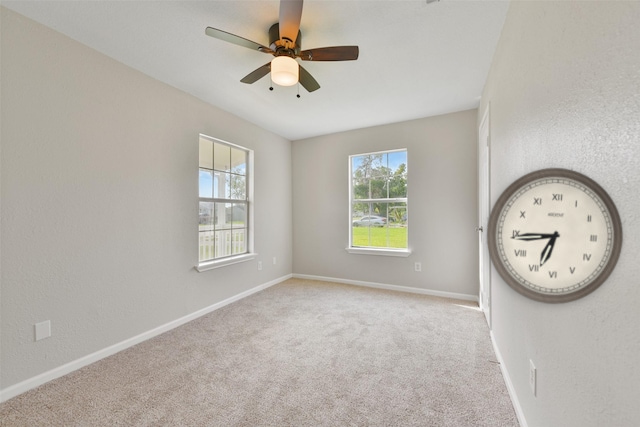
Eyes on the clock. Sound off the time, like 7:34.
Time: 6:44
